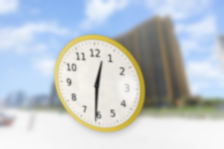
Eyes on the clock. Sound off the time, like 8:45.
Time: 12:31
